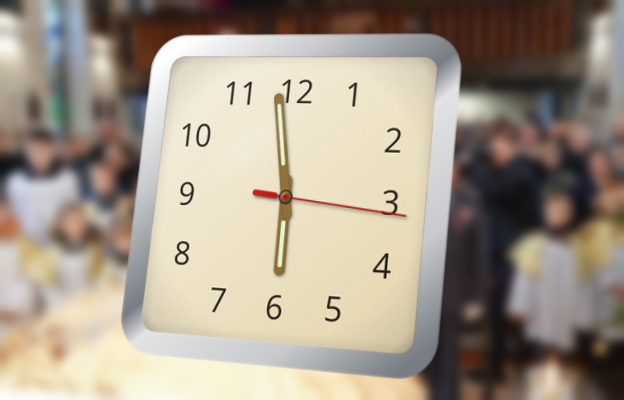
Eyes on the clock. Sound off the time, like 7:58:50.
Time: 5:58:16
